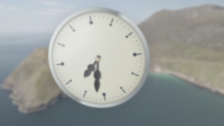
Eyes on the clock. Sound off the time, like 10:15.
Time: 7:32
